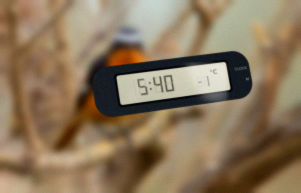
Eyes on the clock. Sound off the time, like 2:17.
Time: 5:40
